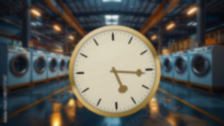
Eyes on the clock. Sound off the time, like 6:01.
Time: 5:16
